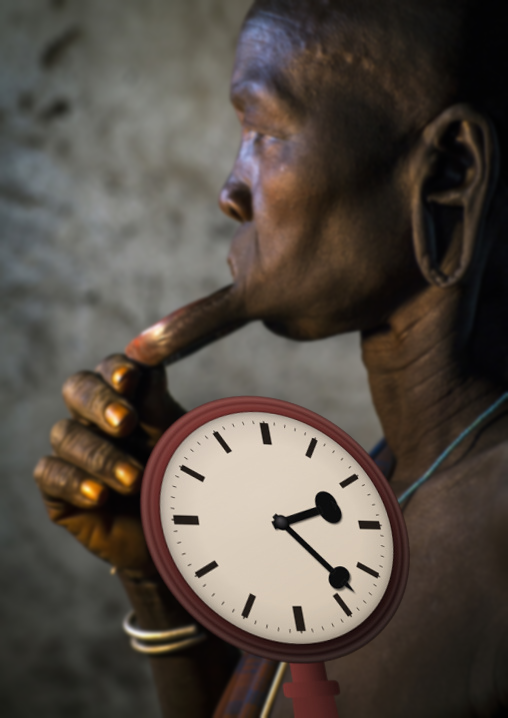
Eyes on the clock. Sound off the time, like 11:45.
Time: 2:23
